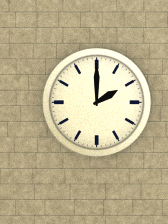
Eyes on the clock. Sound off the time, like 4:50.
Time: 2:00
